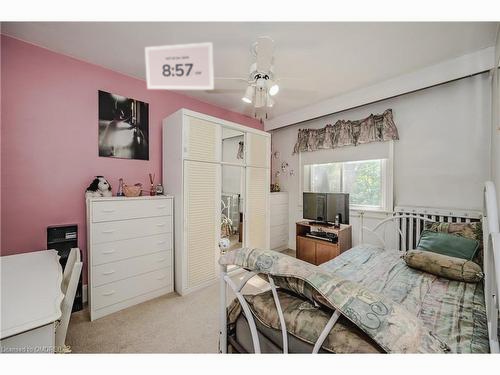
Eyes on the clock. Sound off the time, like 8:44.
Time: 8:57
